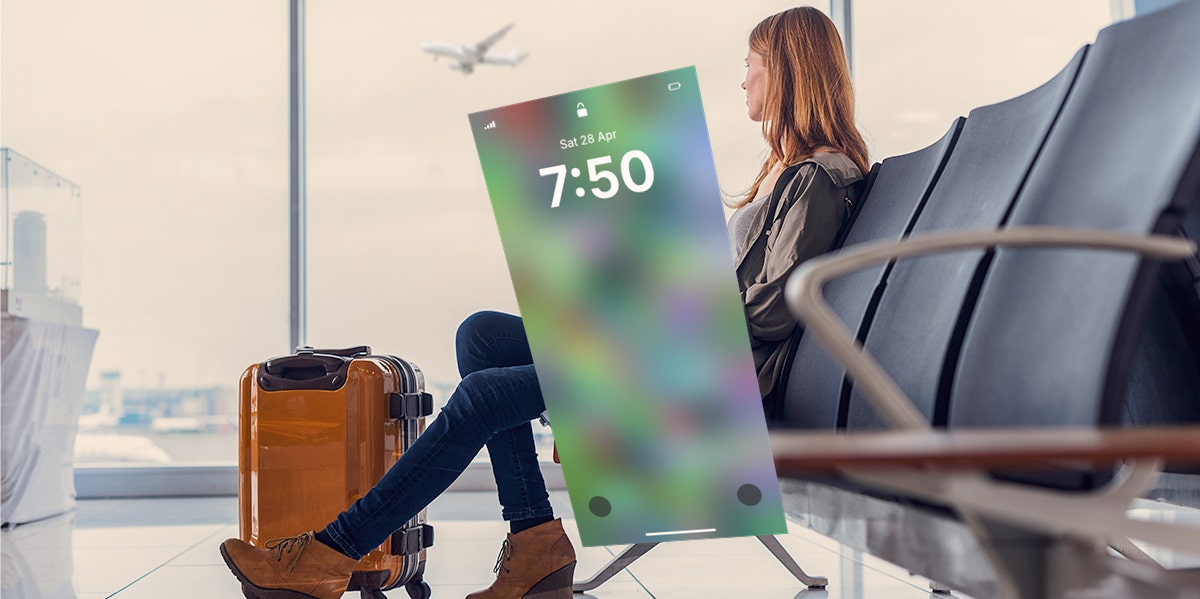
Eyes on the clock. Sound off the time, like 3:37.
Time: 7:50
